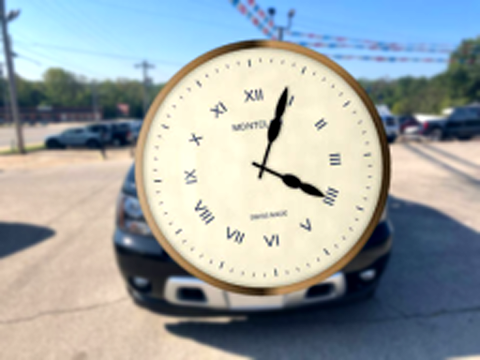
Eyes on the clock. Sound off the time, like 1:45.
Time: 4:04
